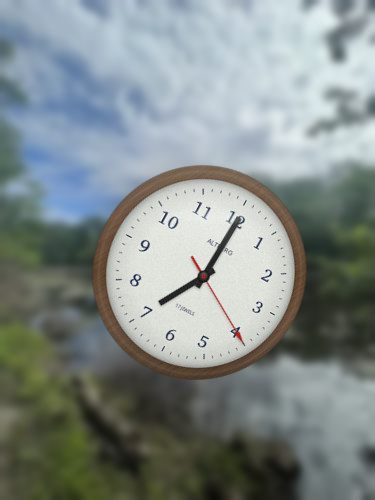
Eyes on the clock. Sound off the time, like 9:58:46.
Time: 7:00:20
